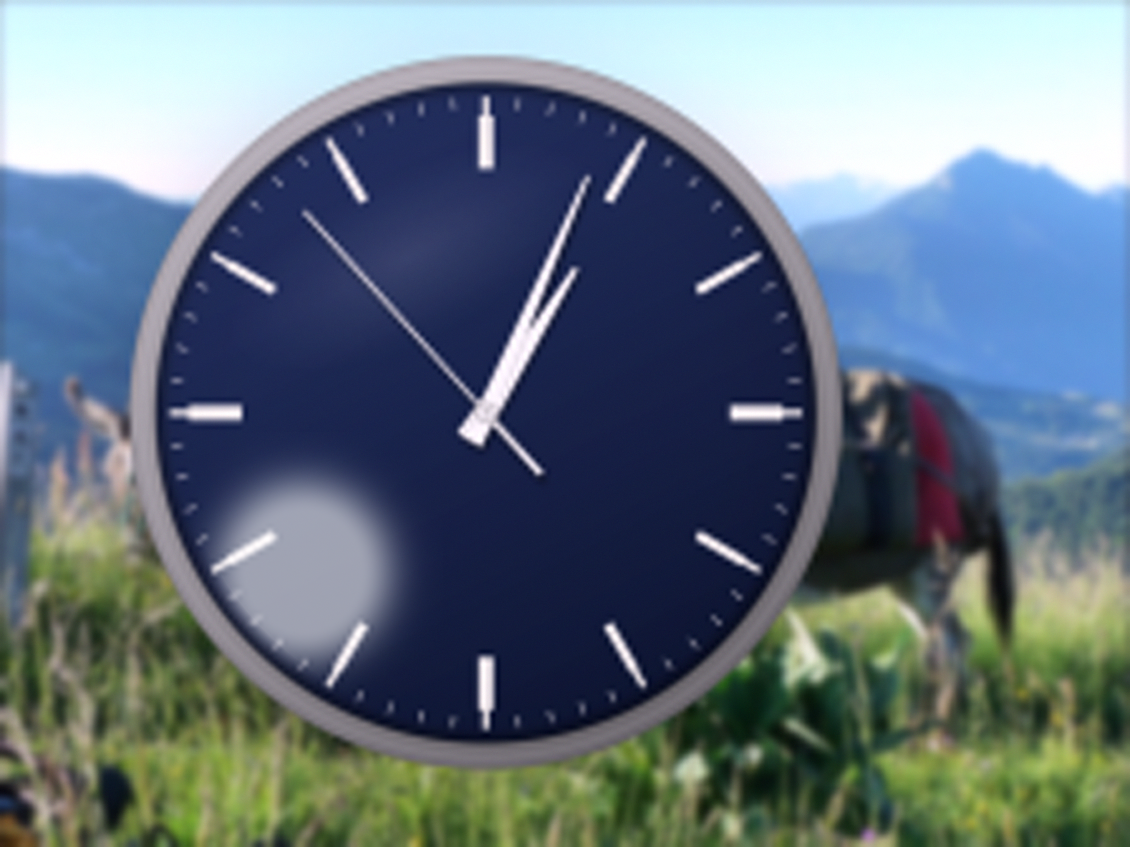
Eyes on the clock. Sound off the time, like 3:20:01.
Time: 1:03:53
